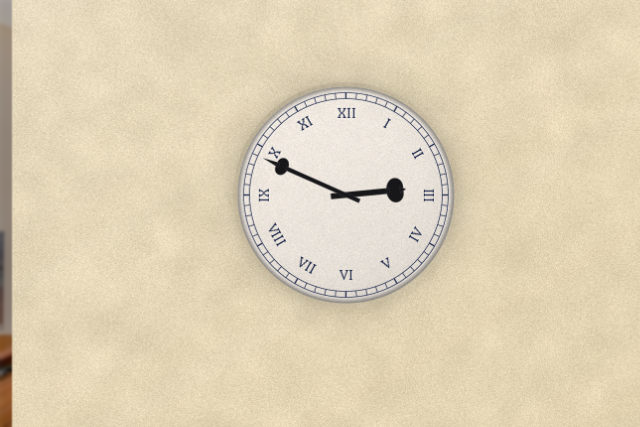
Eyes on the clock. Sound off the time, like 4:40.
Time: 2:49
